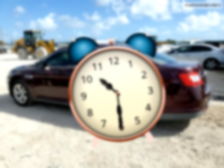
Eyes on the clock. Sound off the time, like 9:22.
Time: 10:30
